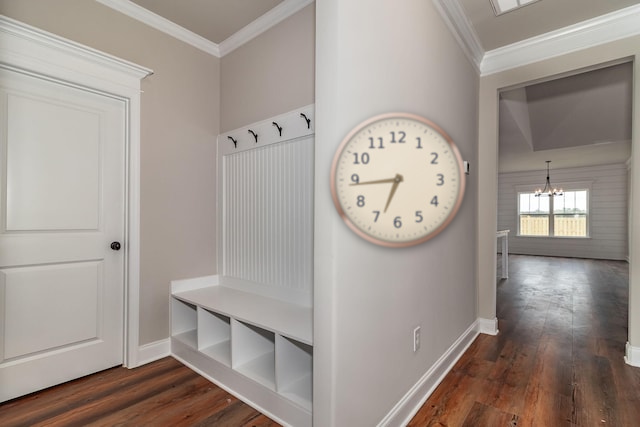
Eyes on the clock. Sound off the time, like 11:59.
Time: 6:44
